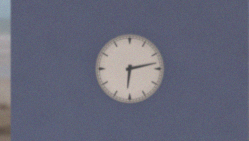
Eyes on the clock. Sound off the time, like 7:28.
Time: 6:13
